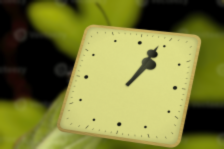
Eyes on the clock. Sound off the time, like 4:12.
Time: 1:04
